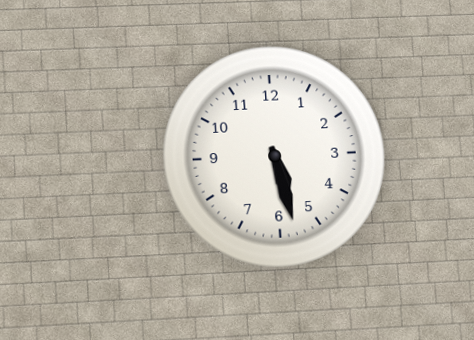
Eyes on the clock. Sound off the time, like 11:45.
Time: 5:28
